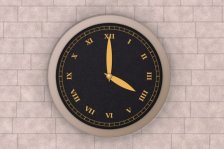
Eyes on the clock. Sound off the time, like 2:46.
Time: 4:00
